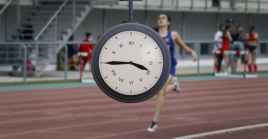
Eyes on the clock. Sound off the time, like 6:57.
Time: 3:45
